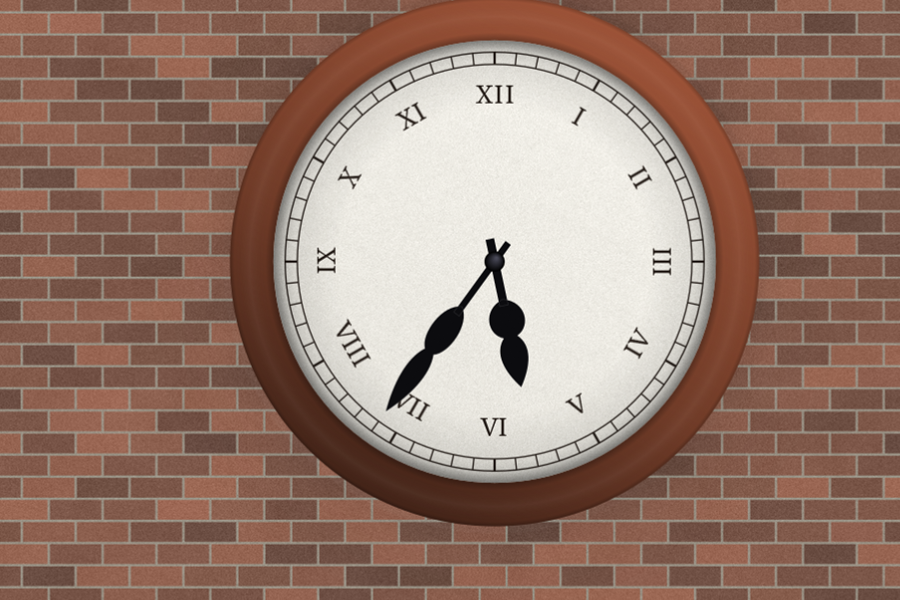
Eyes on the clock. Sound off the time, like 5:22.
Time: 5:36
